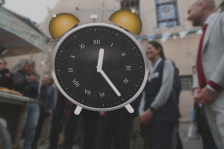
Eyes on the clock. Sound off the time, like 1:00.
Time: 12:25
